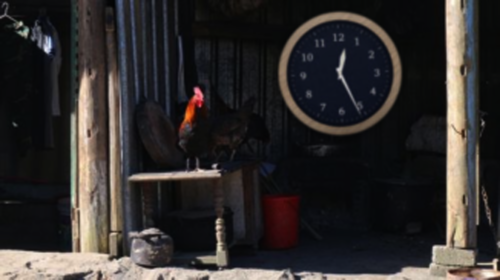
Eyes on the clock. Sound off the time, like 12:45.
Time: 12:26
